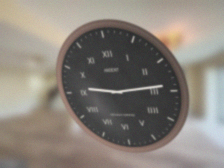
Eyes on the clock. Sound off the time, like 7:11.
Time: 9:14
